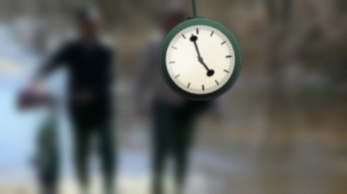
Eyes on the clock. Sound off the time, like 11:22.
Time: 4:58
